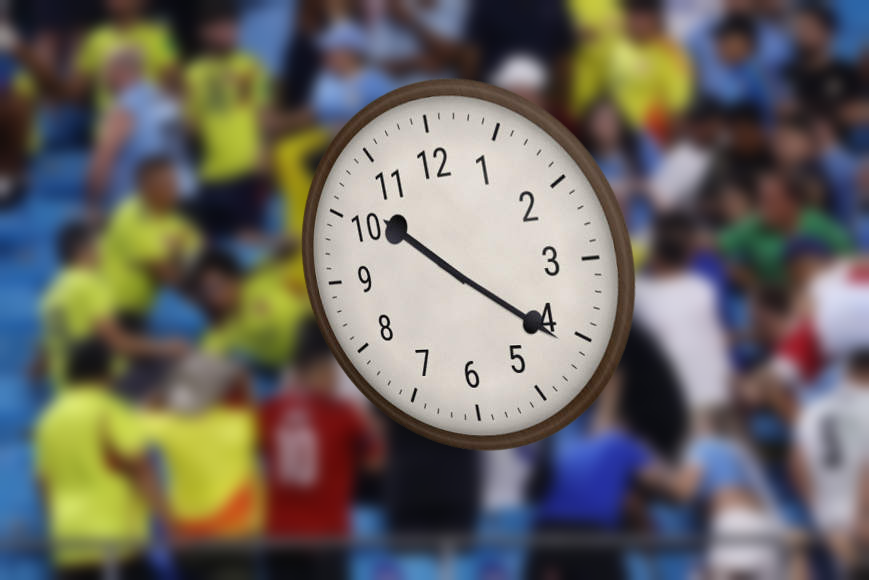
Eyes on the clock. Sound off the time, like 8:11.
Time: 10:21
